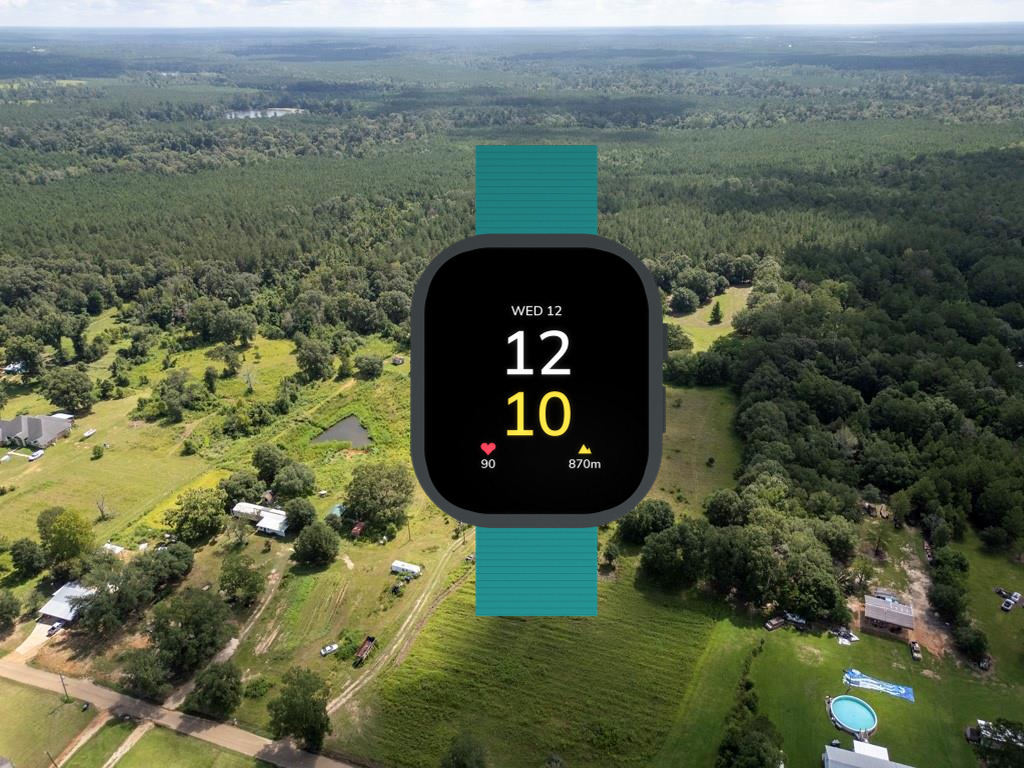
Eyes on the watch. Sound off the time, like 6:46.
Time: 12:10
